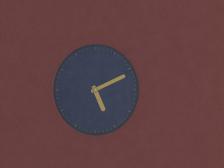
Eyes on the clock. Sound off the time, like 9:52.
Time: 5:11
